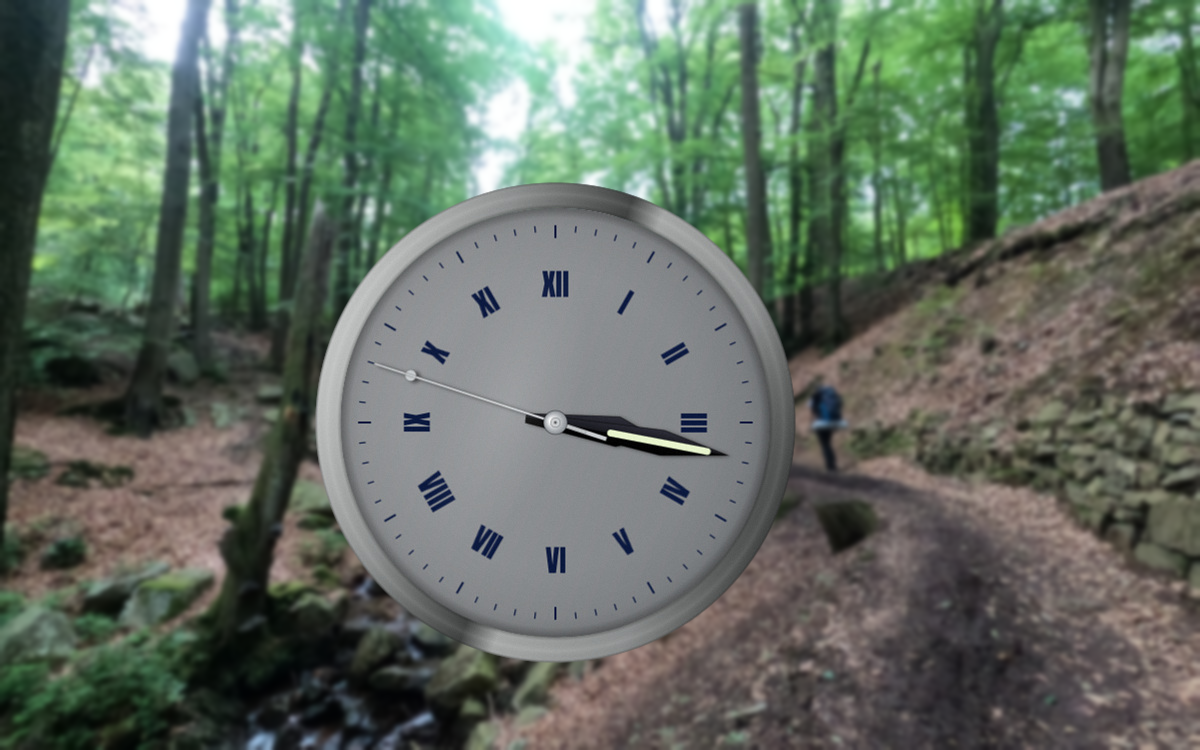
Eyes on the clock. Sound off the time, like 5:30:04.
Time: 3:16:48
